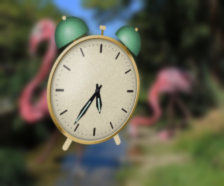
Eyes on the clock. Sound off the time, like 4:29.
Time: 5:36
